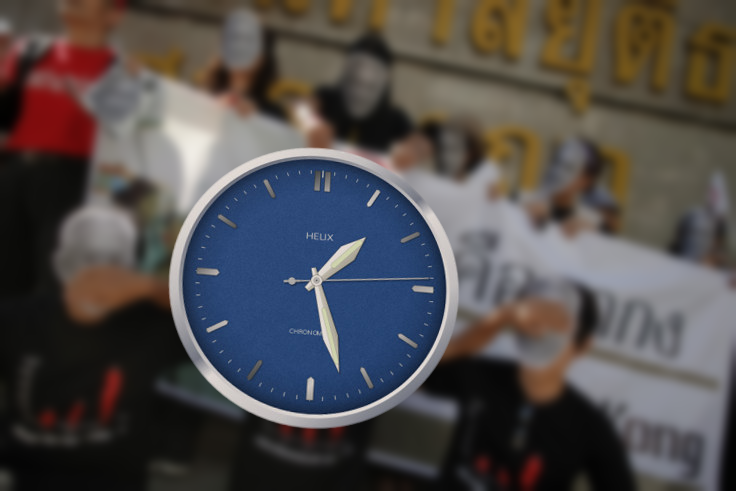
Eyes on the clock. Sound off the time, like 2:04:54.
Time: 1:27:14
